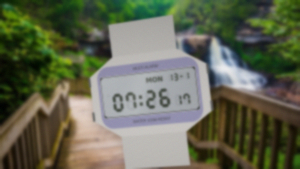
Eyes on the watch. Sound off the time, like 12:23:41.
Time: 7:26:17
